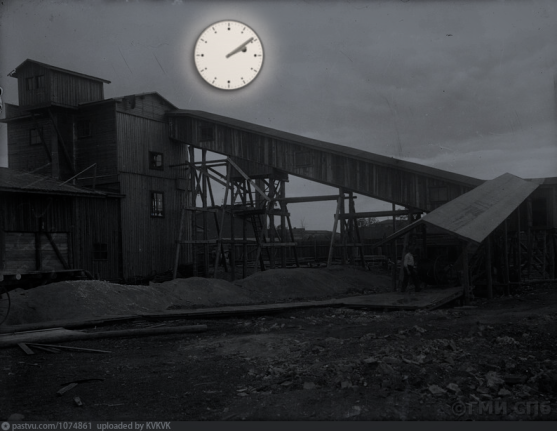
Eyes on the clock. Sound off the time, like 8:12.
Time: 2:09
